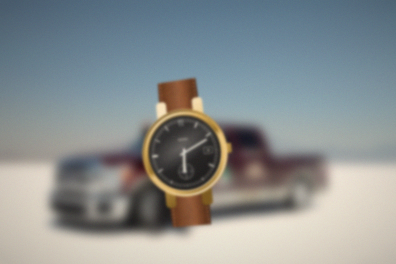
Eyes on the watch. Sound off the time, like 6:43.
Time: 6:11
